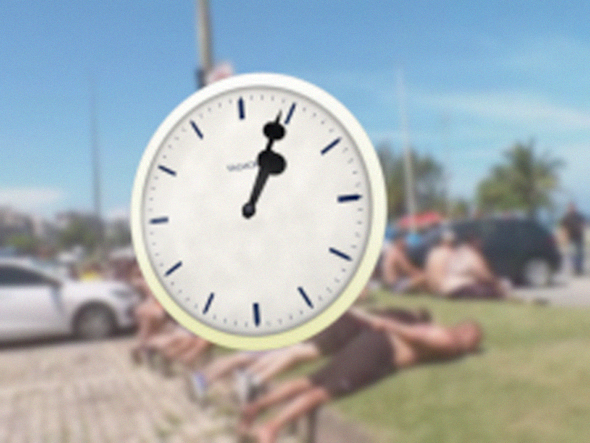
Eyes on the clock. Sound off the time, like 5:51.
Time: 1:04
